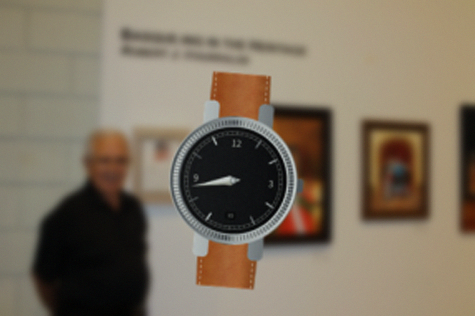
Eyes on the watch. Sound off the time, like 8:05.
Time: 8:43
